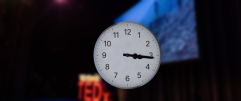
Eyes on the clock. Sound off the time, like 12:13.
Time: 3:16
